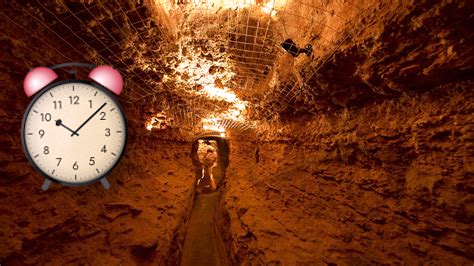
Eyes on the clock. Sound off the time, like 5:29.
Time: 10:08
